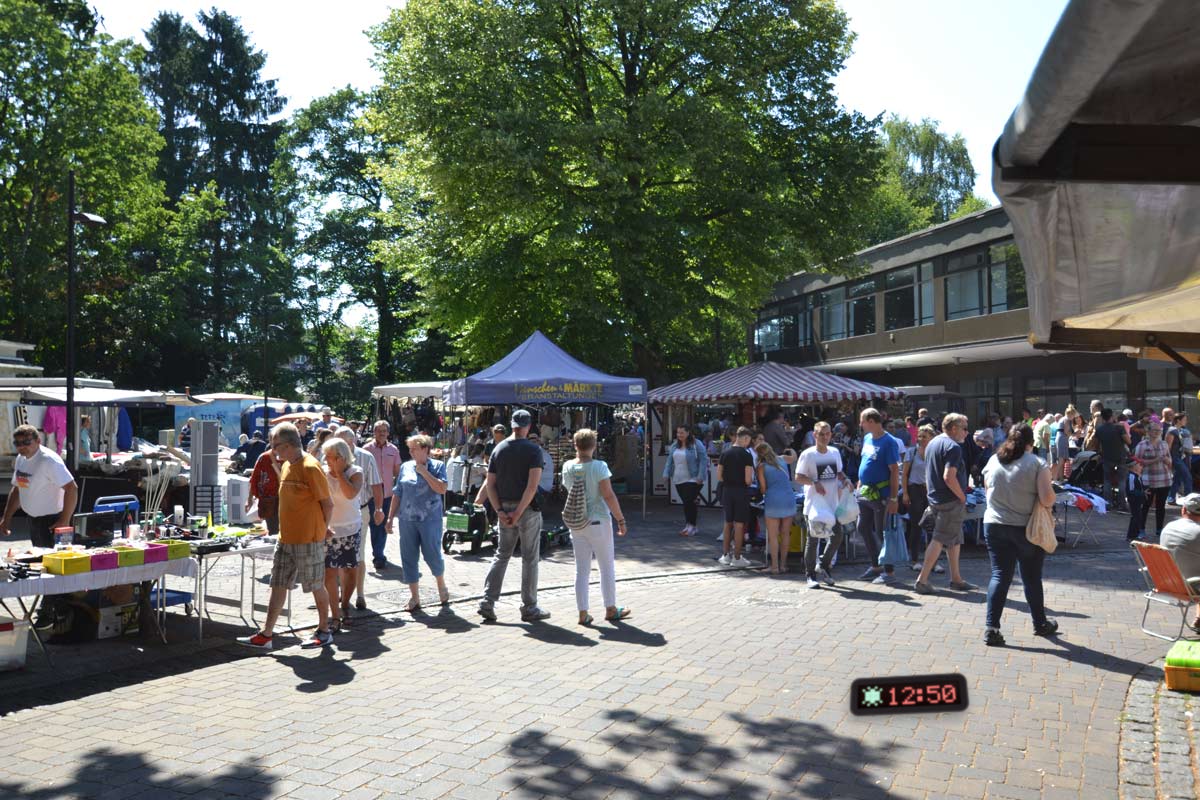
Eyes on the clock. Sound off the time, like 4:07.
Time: 12:50
